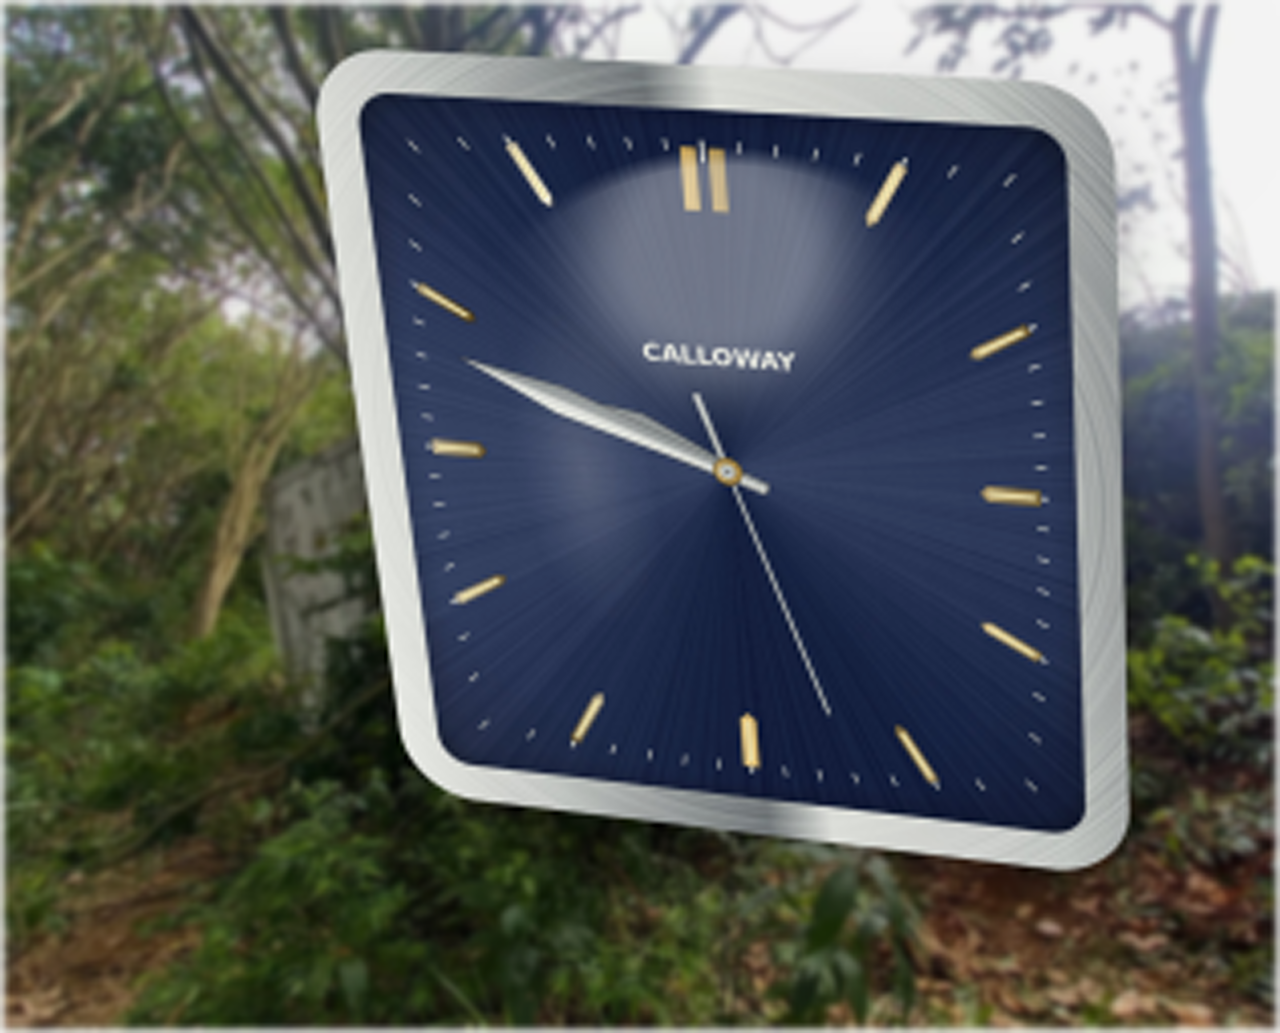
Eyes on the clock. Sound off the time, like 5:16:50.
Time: 9:48:27
